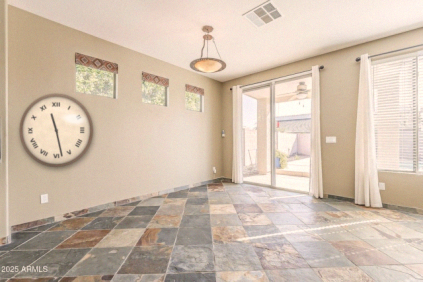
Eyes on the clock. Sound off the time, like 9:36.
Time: 11:28
